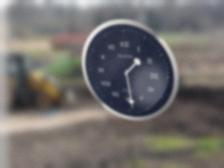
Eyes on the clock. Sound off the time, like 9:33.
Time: 1:29
